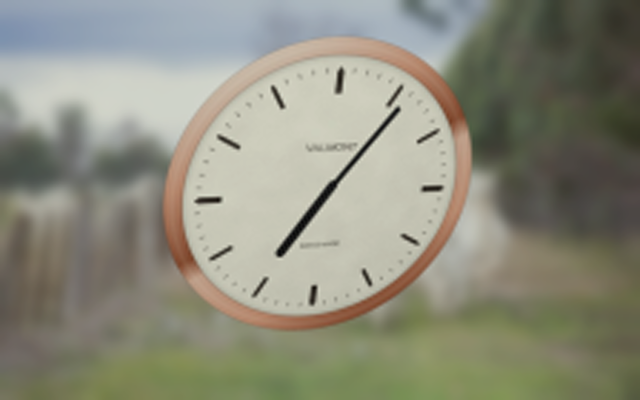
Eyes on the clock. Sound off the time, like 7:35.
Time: 7:06
